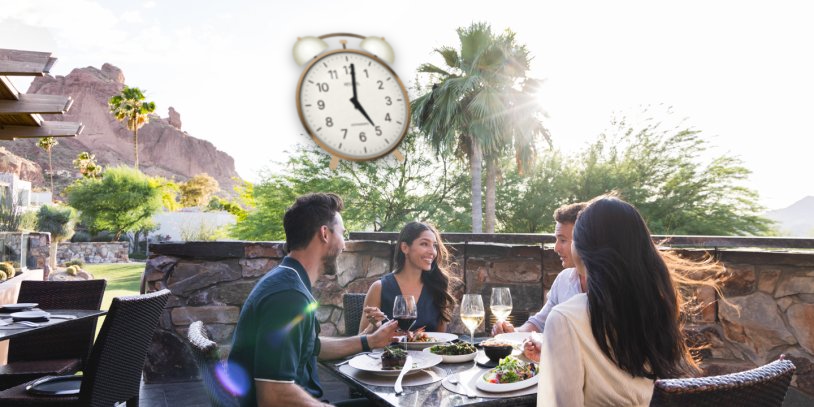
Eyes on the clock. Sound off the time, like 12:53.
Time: 5:01
